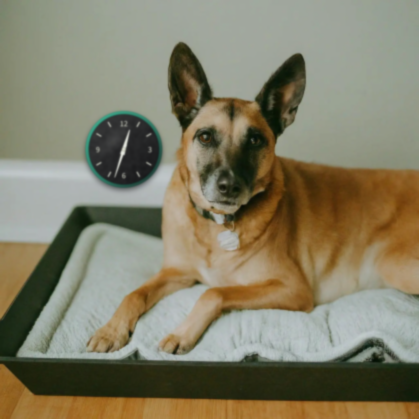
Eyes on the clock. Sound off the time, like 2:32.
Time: 12:33
